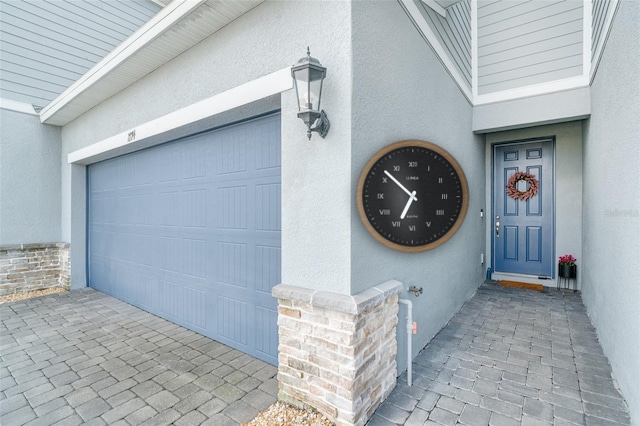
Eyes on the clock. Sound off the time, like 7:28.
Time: 6:52
